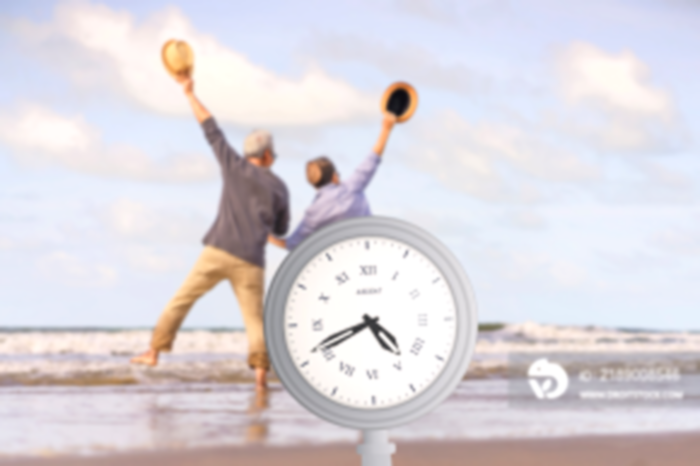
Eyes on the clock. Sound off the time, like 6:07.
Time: 4:41
